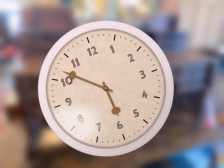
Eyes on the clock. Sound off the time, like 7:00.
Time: 5:52
